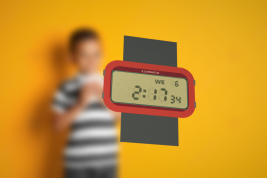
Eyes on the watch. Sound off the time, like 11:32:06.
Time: 2:17:34
